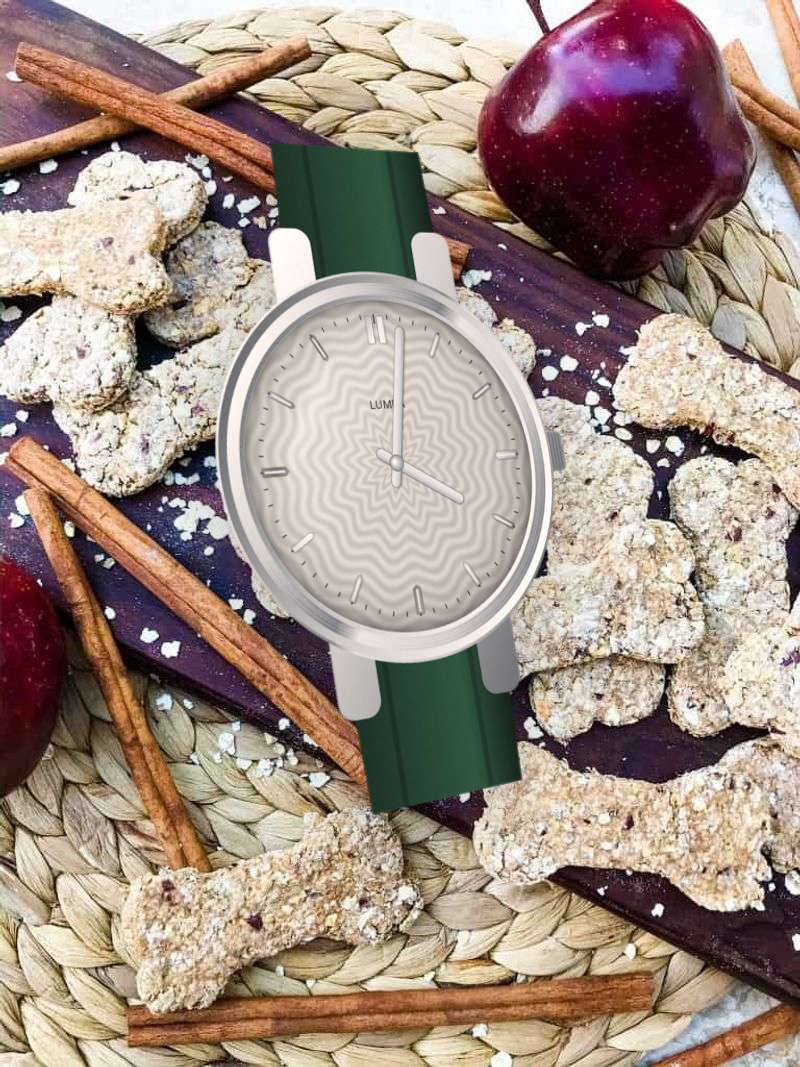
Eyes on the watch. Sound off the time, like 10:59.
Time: 4:02
